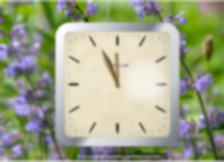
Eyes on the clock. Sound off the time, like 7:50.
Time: 11:56
